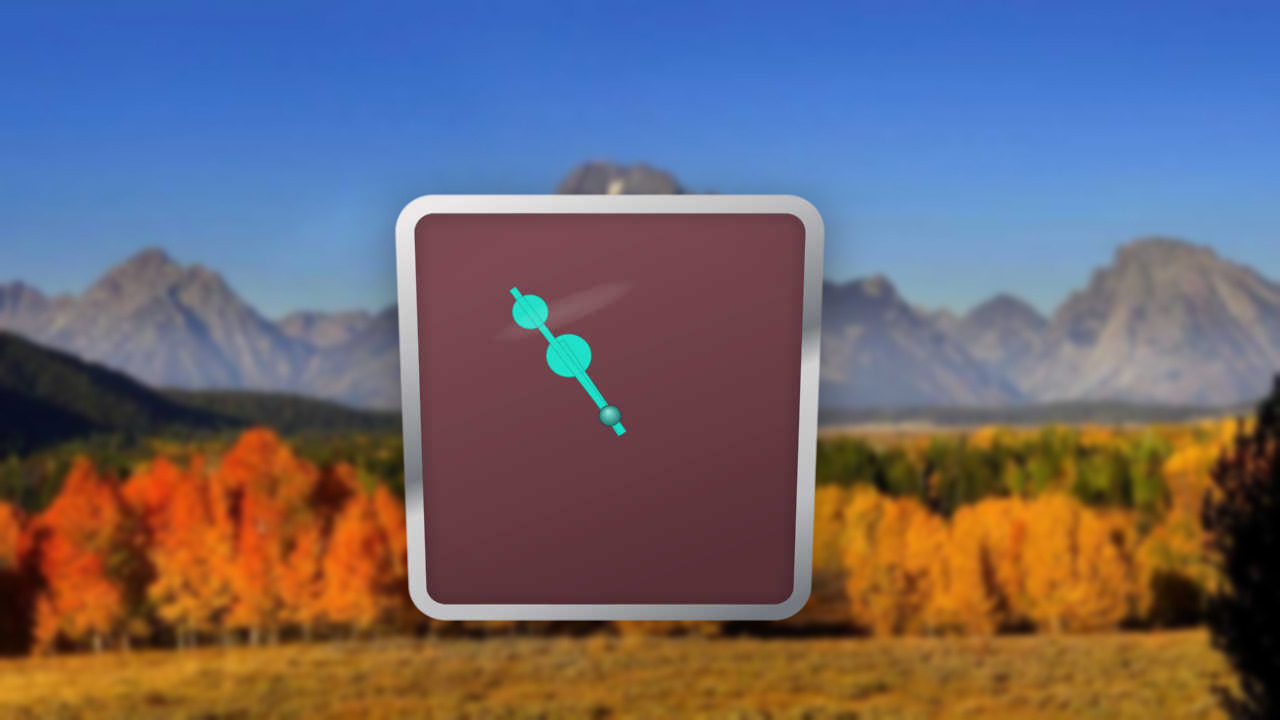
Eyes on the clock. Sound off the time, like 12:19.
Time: 10:54
